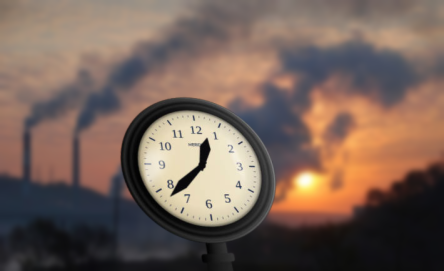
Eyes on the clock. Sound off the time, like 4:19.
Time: 12:38
